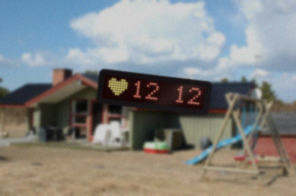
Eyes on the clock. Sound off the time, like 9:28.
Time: 12:12
